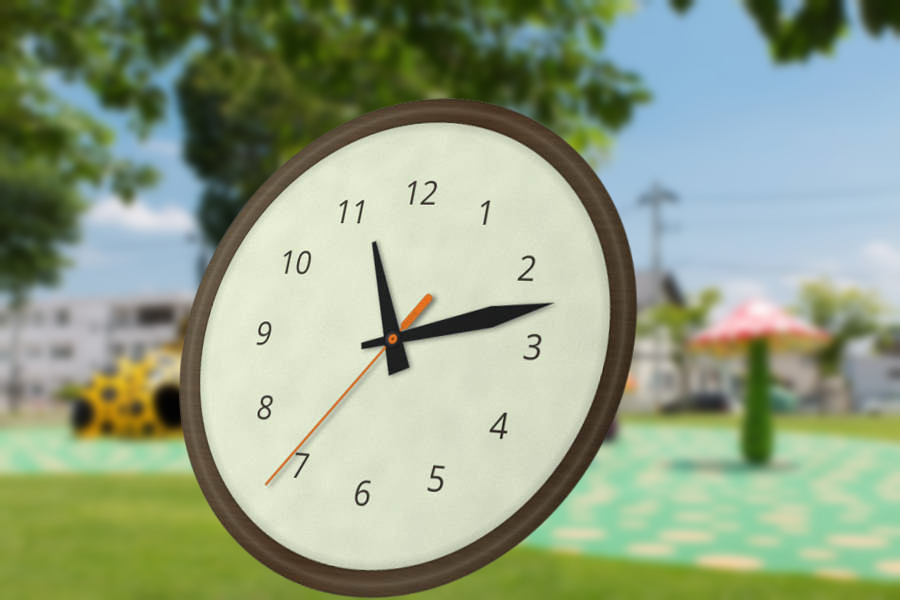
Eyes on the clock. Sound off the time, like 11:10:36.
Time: 11:12:36
